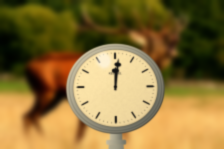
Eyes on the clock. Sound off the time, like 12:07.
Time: 12:01
